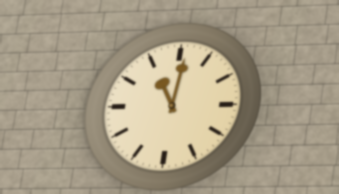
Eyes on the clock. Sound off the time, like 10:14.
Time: 11:01
